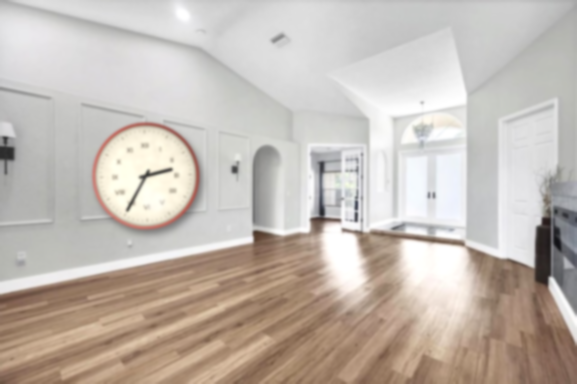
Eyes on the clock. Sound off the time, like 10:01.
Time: 2:35
